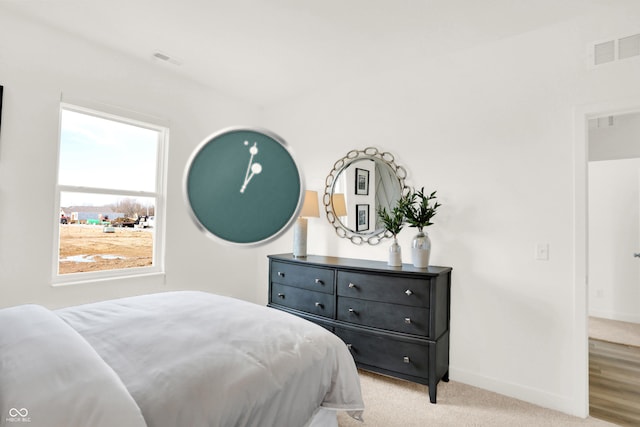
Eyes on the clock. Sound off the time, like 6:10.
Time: 1:02
